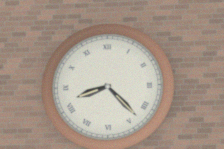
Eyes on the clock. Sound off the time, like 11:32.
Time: 8:23
